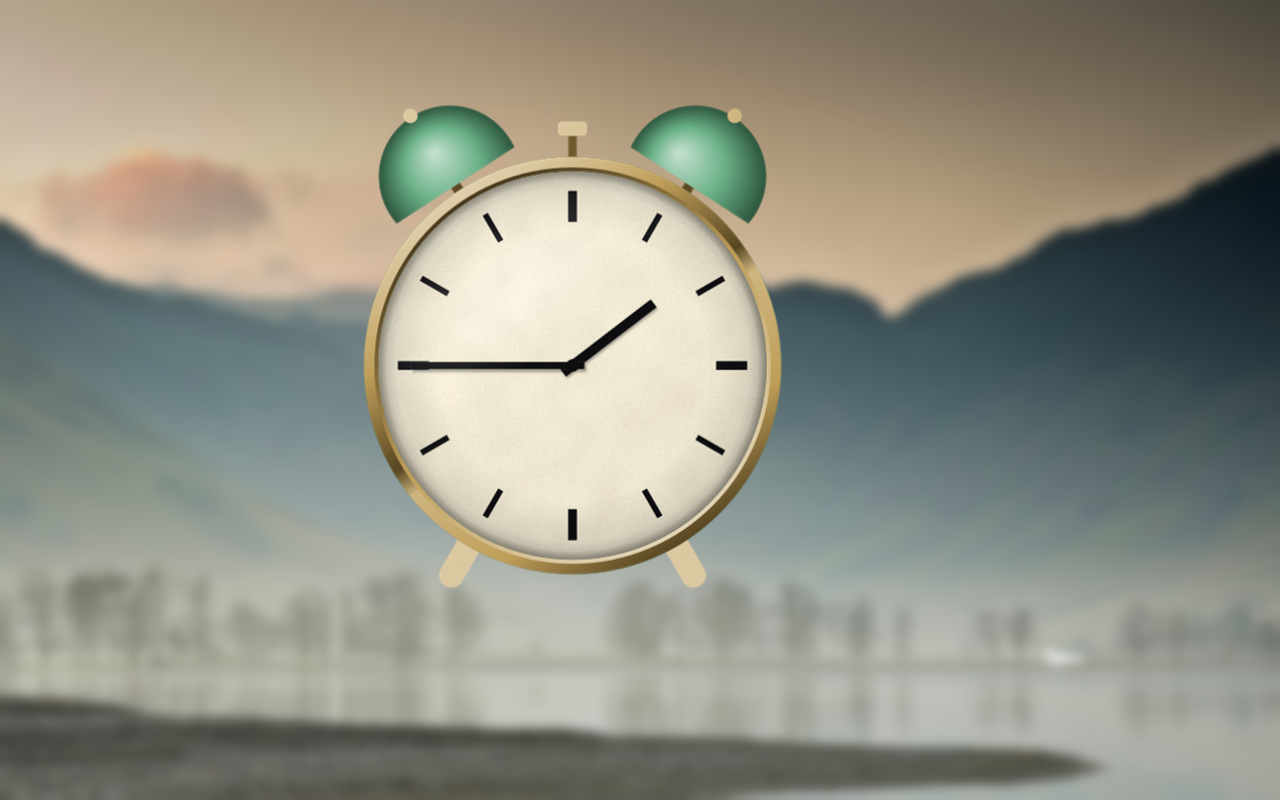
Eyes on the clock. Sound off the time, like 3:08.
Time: 1:45
